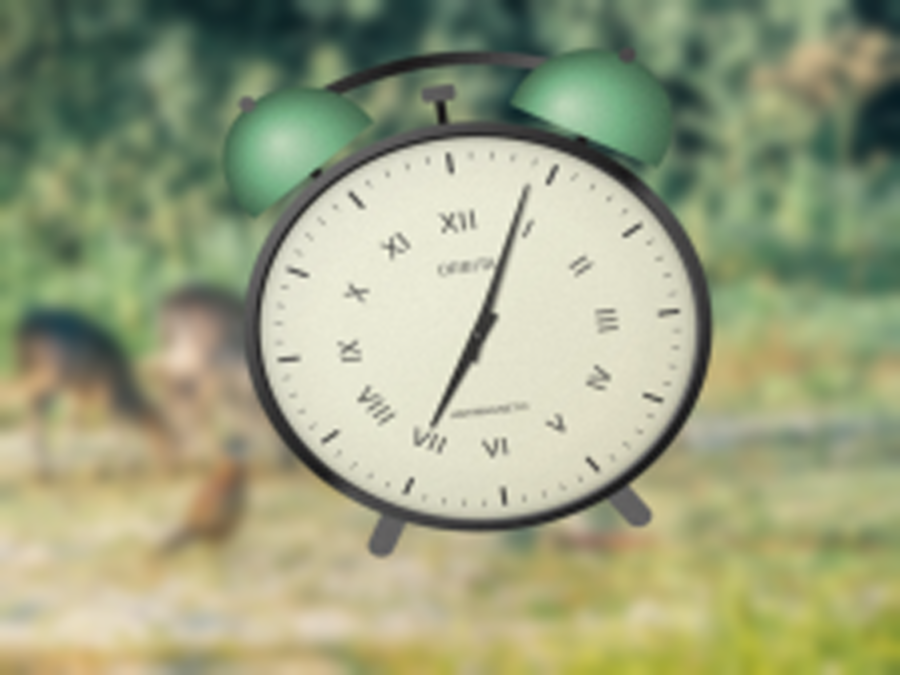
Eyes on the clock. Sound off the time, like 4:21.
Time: 7:04
